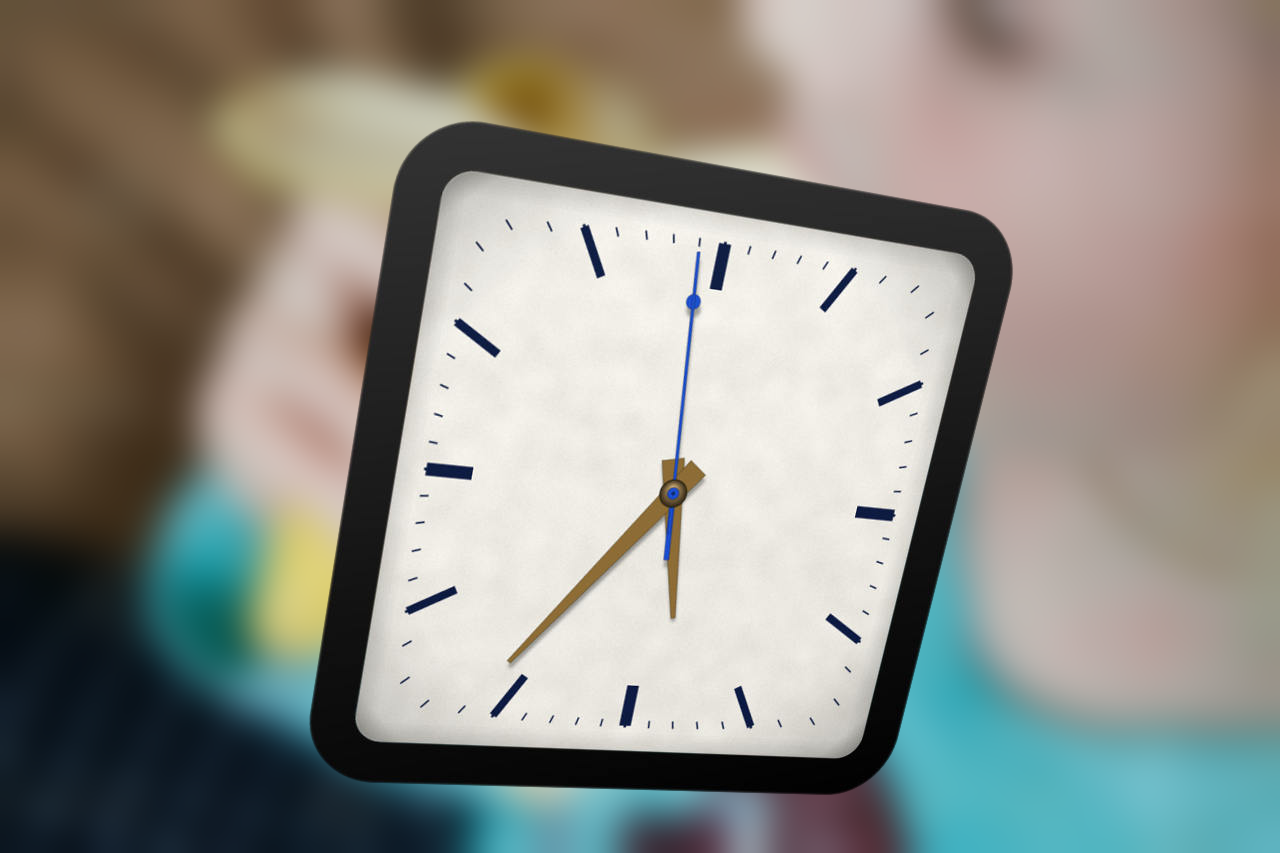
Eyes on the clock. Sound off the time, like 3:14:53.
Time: 5:35:59
